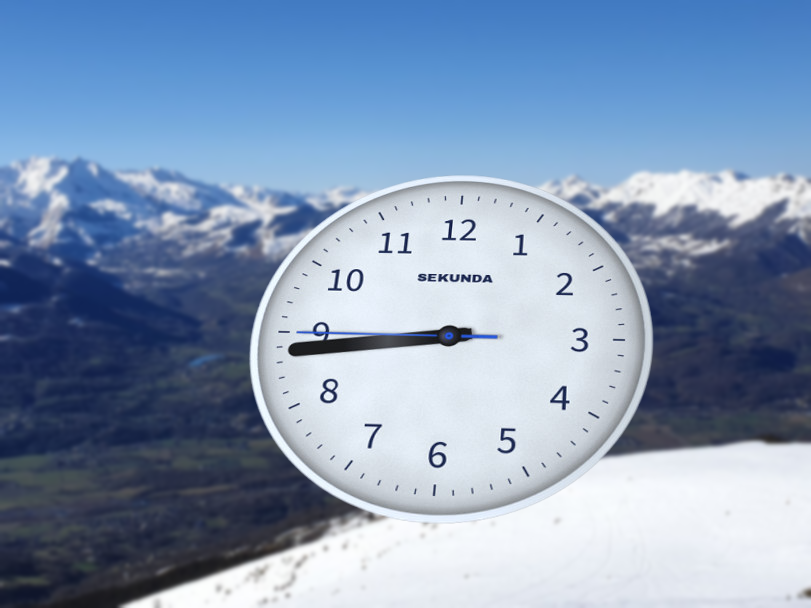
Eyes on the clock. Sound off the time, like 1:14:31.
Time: 8:43:45
